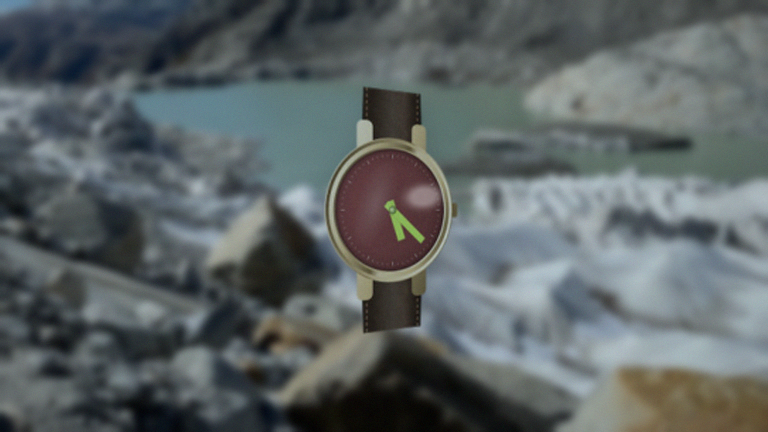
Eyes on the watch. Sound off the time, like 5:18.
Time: 5:22
